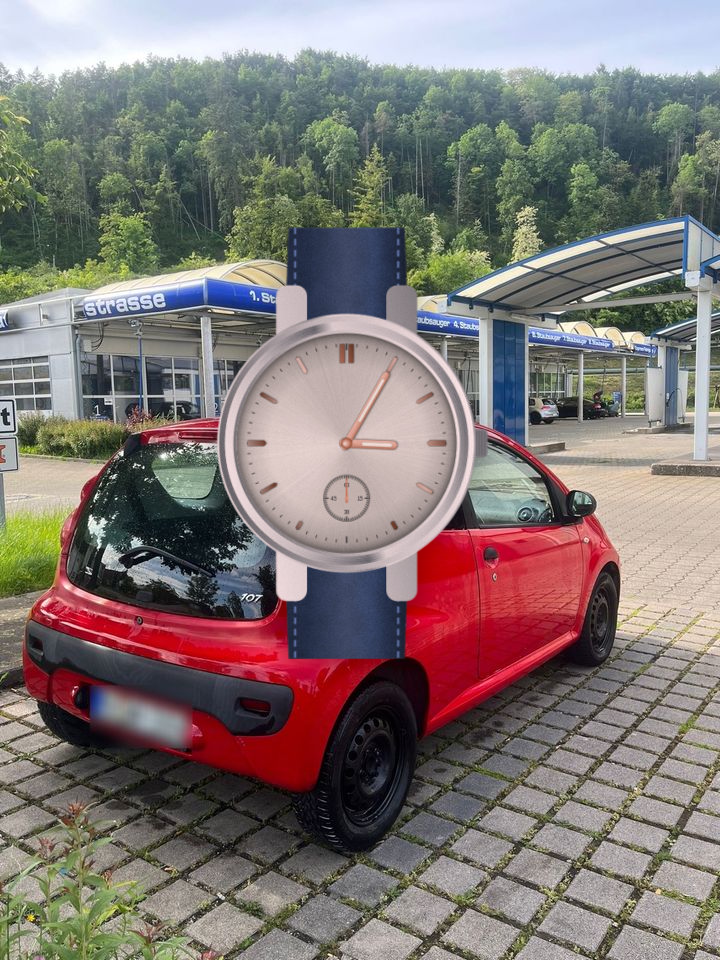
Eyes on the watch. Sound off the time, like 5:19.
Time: 3:05
